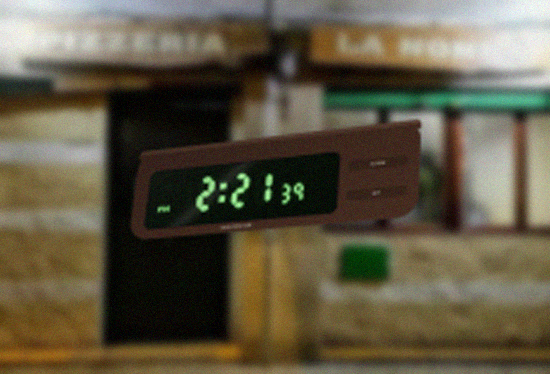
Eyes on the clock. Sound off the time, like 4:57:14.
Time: 2:21:39
